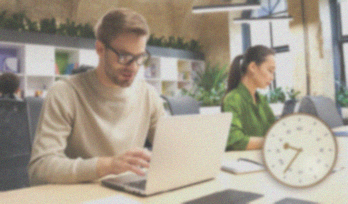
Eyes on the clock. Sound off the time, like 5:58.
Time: 9:36
